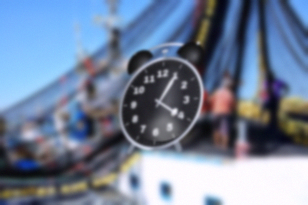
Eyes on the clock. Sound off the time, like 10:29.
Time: 4:05
